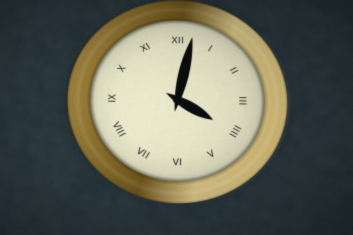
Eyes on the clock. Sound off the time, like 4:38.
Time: 4:02
